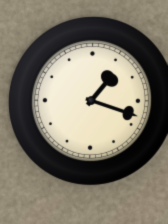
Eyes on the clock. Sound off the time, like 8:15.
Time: 1:18
